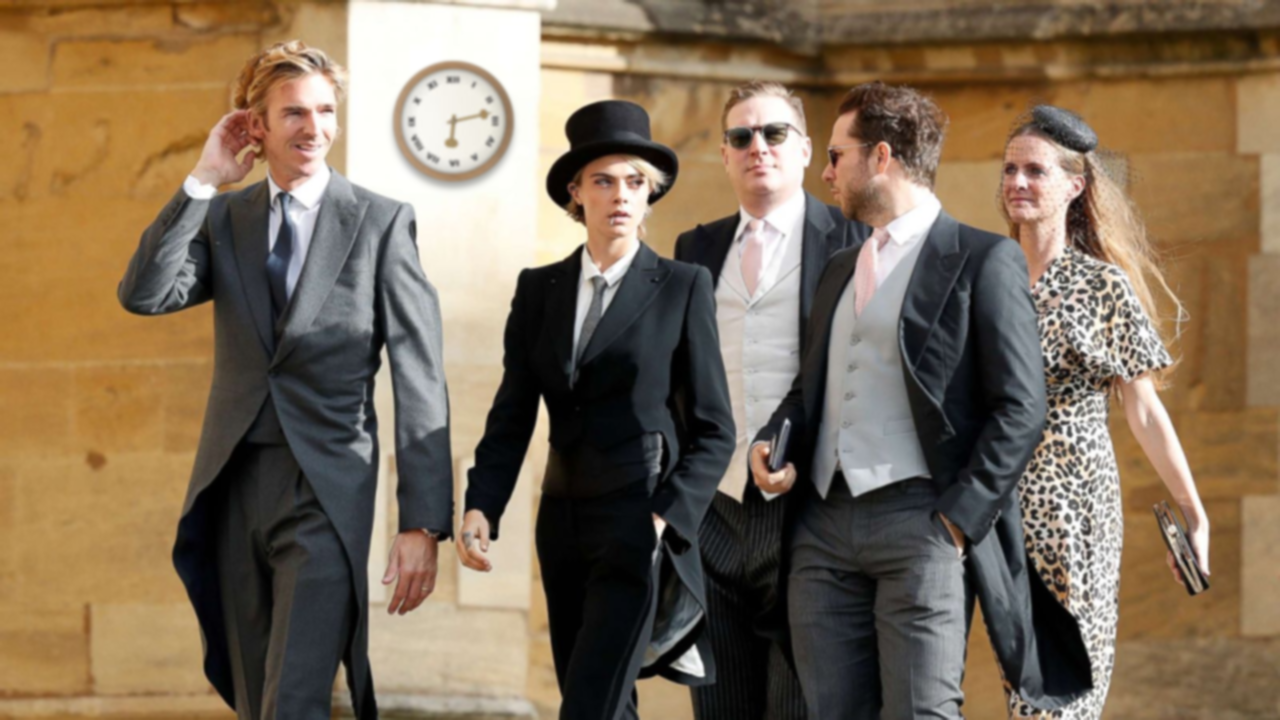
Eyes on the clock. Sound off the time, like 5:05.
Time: 6:13
